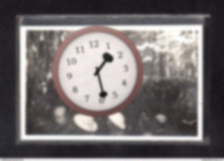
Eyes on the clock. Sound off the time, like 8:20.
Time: 1:29
